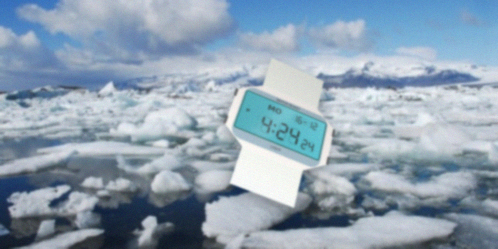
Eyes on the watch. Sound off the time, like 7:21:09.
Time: 4:24:24
